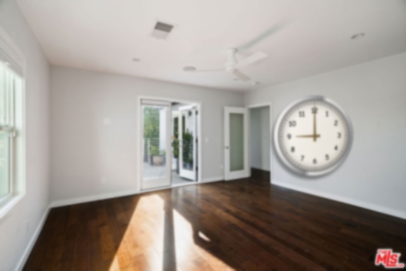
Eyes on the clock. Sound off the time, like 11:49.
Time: 9:00
